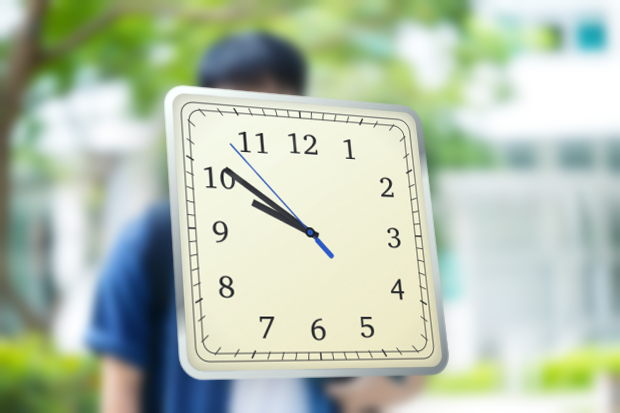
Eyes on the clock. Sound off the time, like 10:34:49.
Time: 9:50:53
